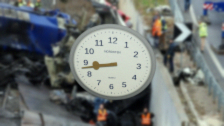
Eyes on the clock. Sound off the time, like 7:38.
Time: 8:43
